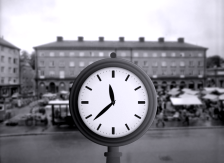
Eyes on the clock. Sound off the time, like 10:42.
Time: 11:38
